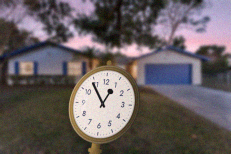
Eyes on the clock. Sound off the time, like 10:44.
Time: 12:54
